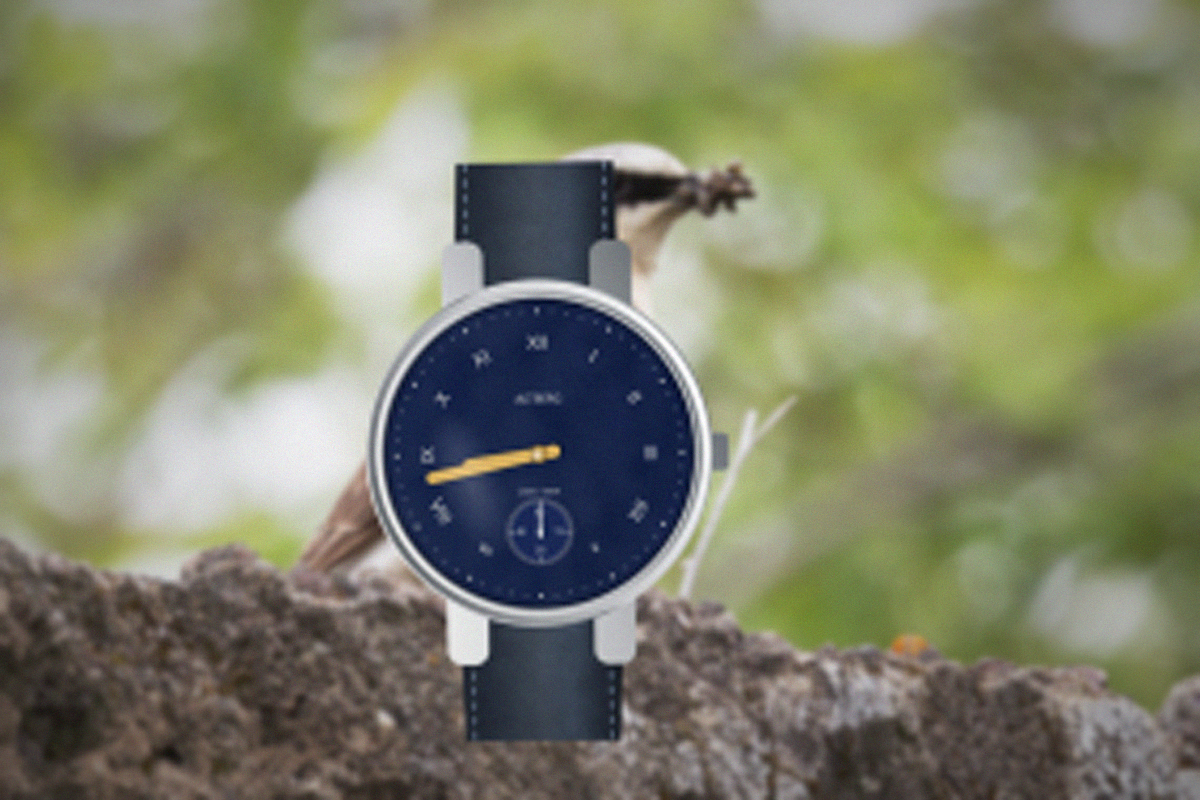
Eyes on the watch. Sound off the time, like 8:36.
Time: 8:43
